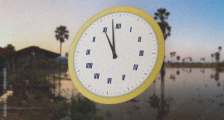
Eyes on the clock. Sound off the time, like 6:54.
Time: 10:58
